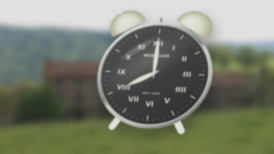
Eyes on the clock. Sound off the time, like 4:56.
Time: 8:00
